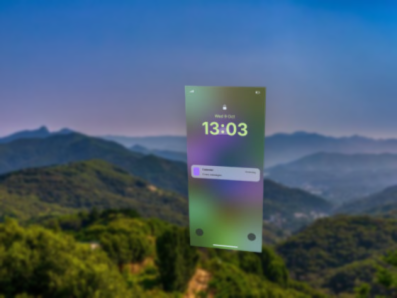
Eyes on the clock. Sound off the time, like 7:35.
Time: 13:03
